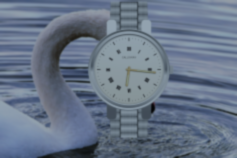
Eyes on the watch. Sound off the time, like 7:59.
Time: 6:16
